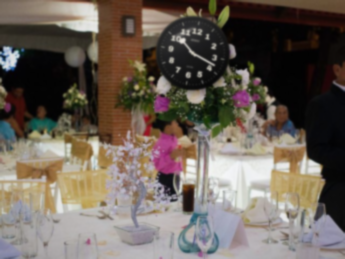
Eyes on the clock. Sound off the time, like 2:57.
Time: 10:18
